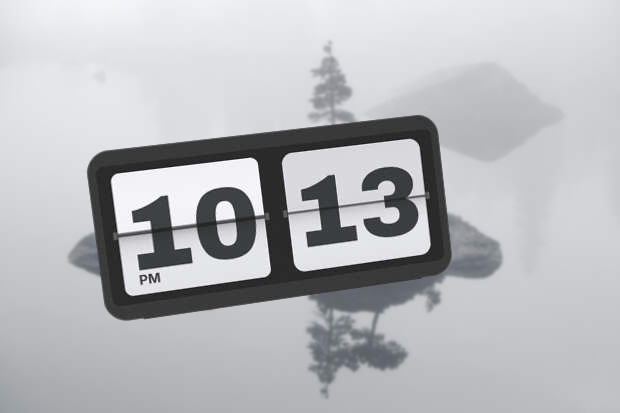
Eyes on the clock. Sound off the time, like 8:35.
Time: 10:13
